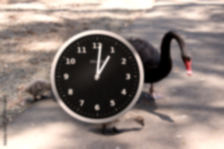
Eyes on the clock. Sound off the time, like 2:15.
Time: 1:01
